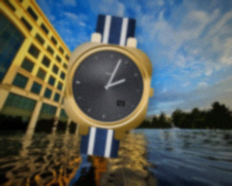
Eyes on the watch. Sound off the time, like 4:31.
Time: 2:03
